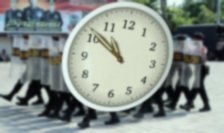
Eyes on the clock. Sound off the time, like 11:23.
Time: 10:51
